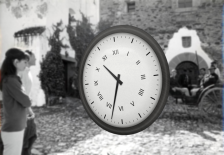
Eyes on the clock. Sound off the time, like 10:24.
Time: 10:33
